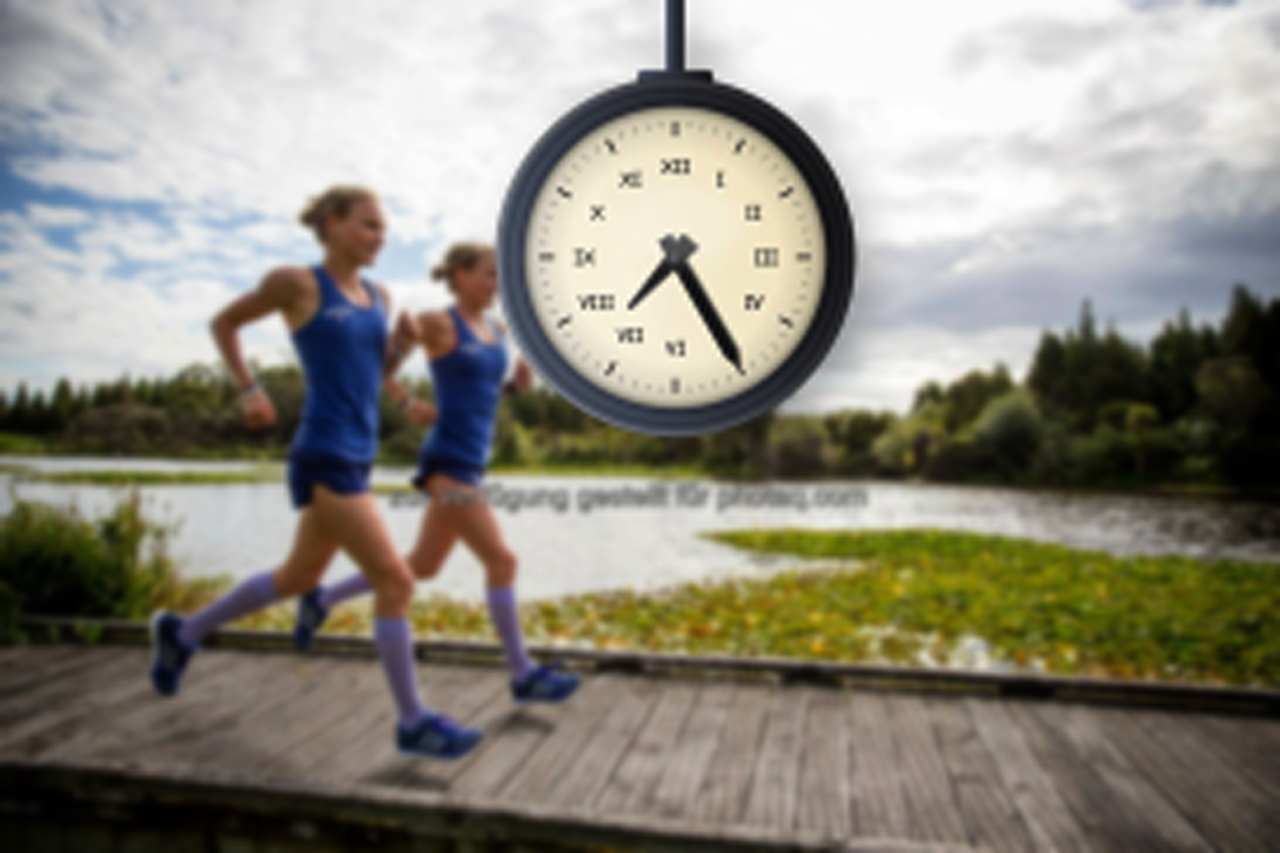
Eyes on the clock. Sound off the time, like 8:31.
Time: 7:25
